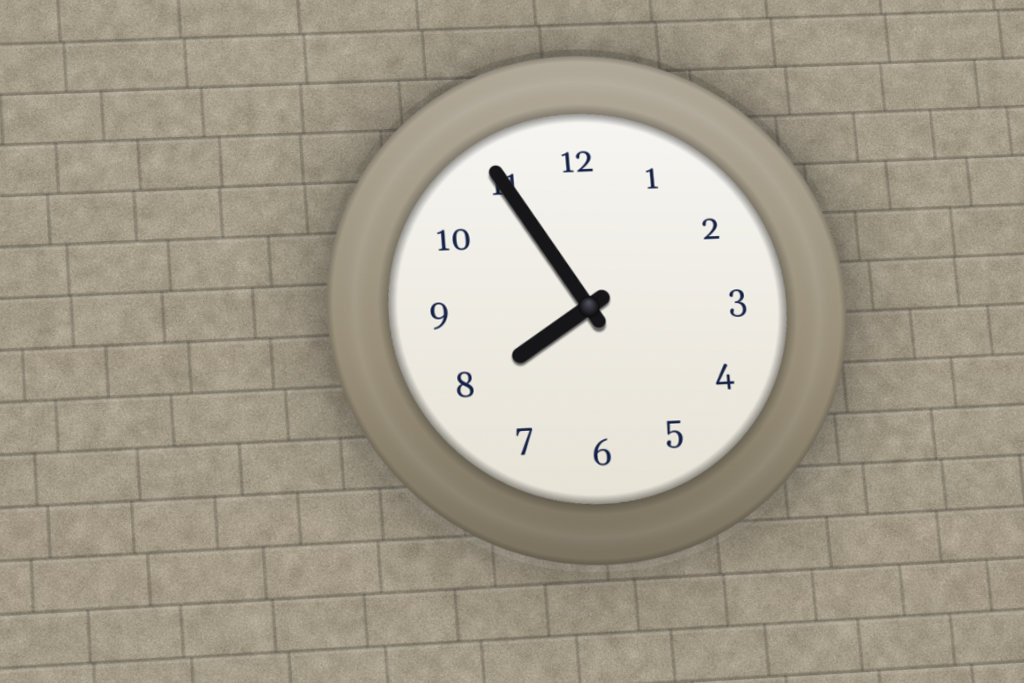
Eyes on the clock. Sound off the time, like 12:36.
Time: 7:55
